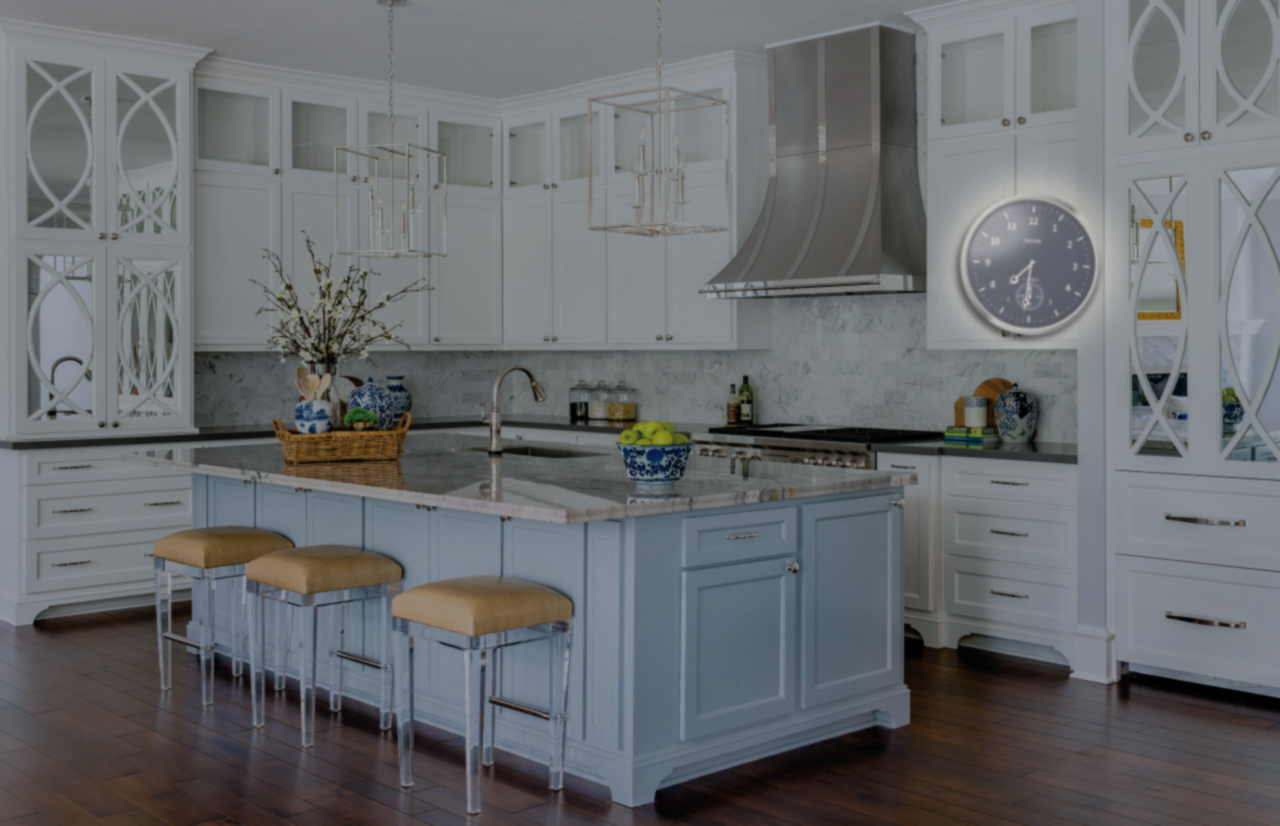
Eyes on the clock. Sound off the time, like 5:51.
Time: 7:31
